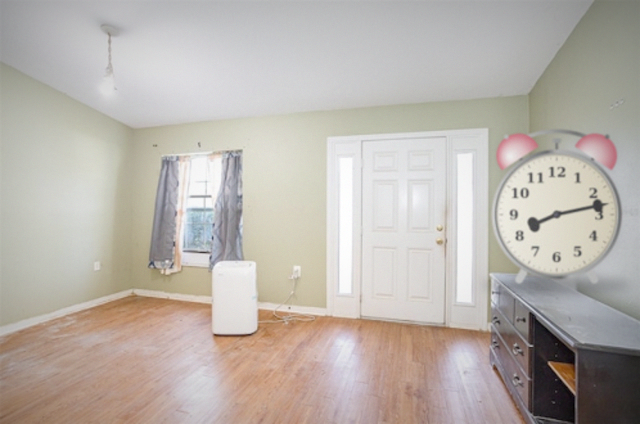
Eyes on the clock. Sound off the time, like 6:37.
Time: 8:13
